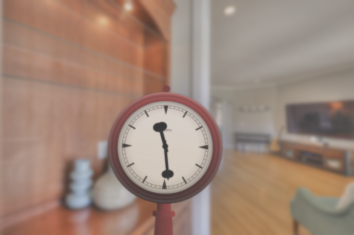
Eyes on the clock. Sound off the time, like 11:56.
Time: 11:29
